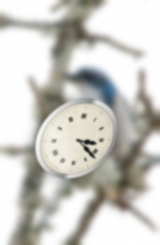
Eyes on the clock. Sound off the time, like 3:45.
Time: 3:22
